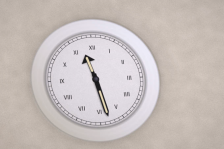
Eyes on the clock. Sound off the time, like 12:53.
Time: 11:28
